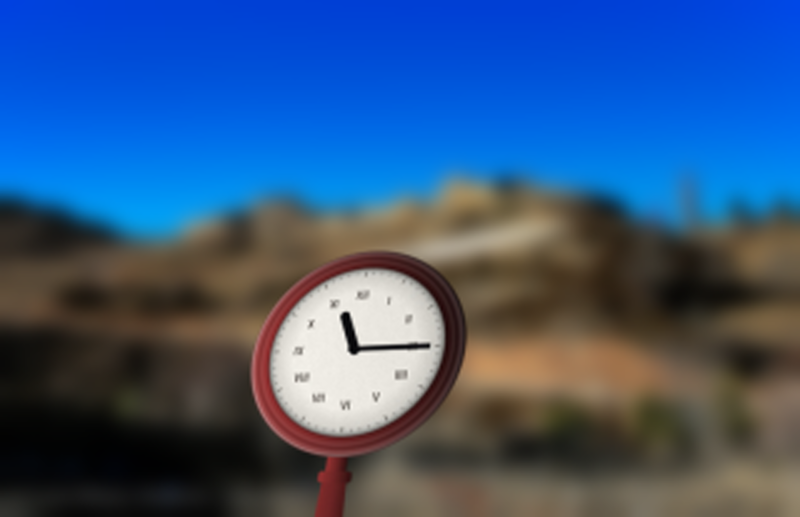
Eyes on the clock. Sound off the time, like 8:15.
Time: 11:15
